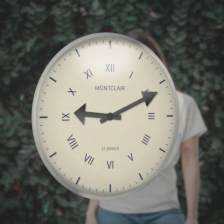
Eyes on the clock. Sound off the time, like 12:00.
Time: 9:11
